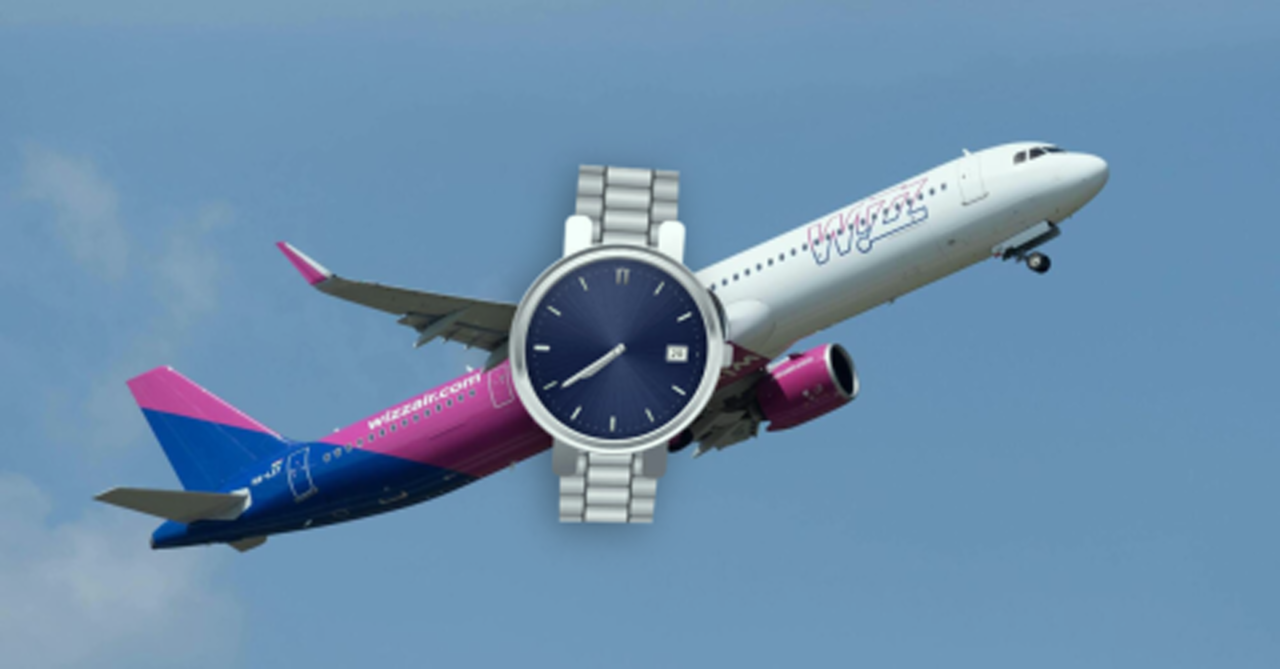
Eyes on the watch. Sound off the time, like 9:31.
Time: 7:39
